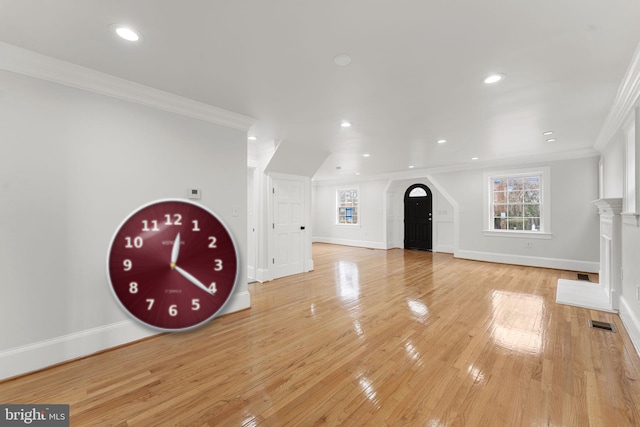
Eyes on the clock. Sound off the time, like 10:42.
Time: 12:21
